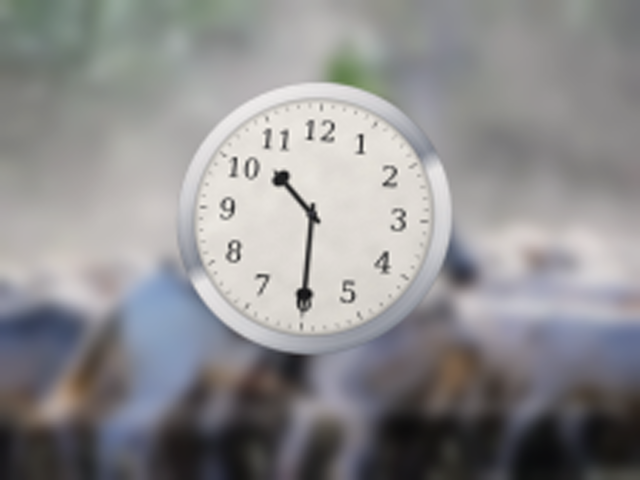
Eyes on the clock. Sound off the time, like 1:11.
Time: 10:30
